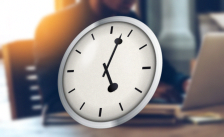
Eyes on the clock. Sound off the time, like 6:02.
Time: 5:03
